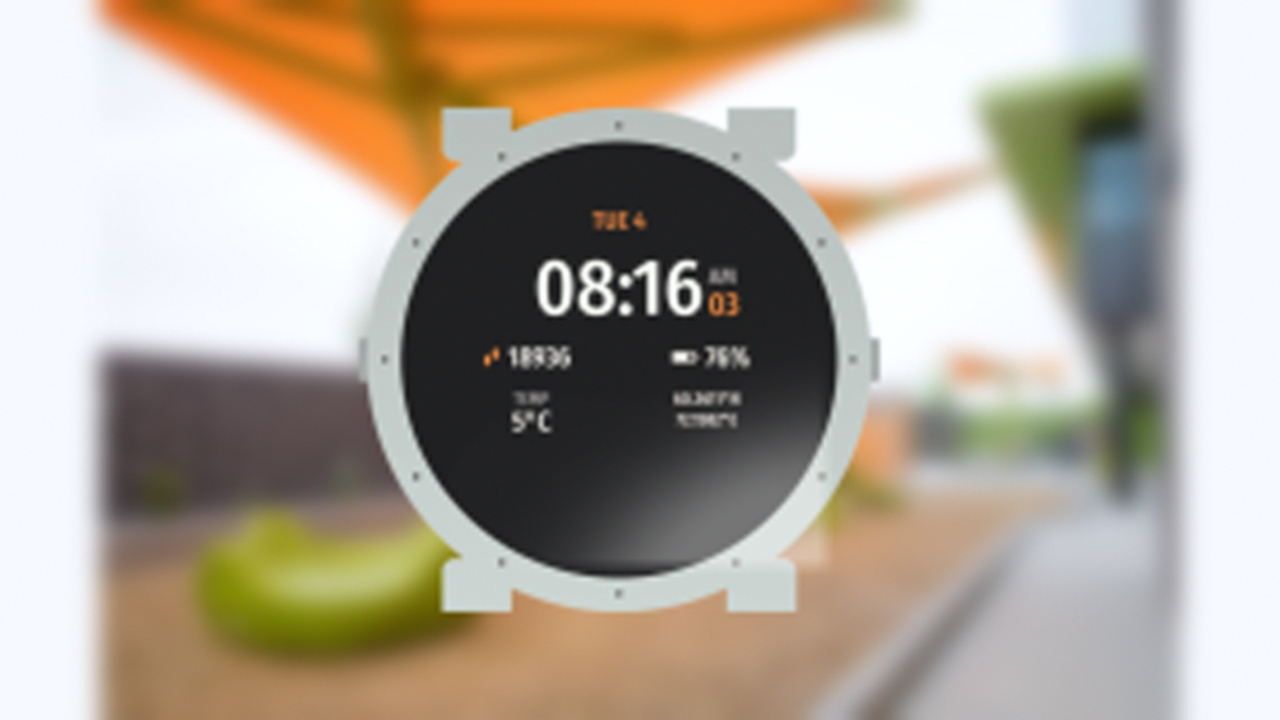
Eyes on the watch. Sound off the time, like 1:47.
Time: 8:16
